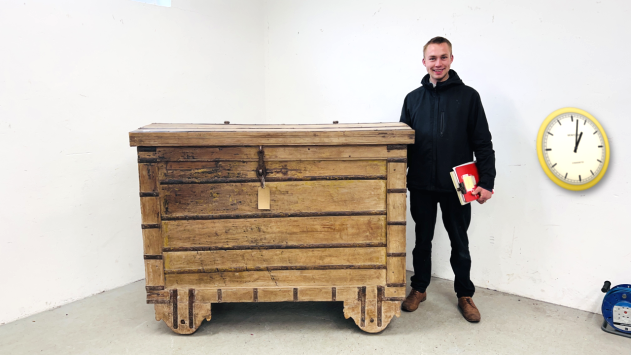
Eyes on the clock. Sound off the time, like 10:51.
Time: 1:02
